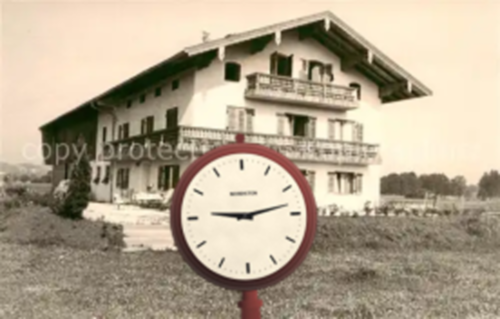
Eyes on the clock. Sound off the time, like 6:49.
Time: 9:13
